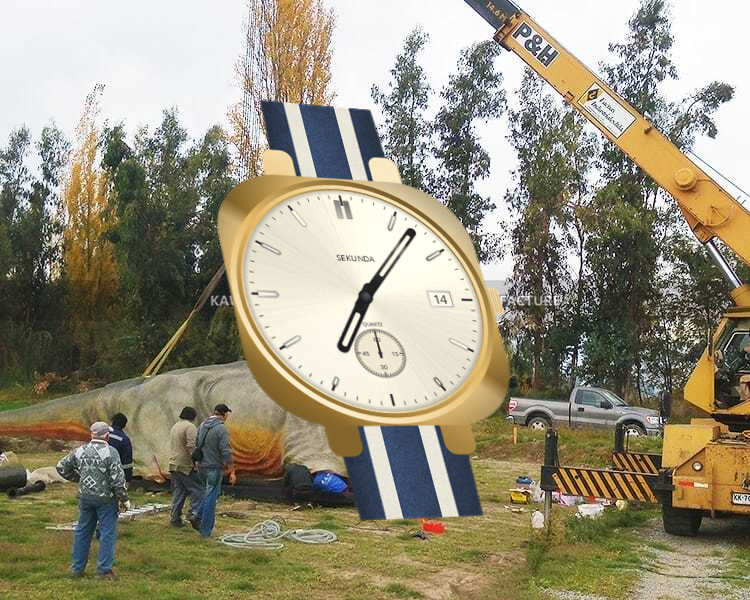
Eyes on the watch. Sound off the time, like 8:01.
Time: 7:07
